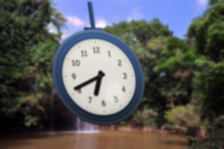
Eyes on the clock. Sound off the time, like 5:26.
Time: 6:41
